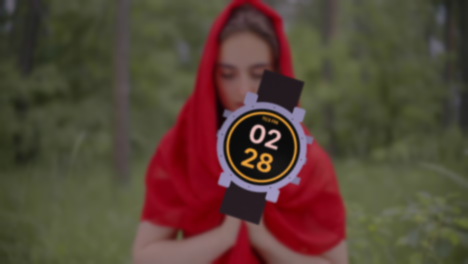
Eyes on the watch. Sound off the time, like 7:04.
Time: 2:28
